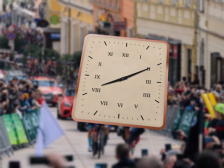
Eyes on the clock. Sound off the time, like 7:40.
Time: 8:10
